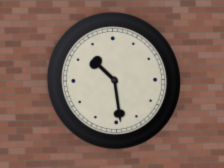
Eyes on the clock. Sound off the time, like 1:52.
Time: 10:29
